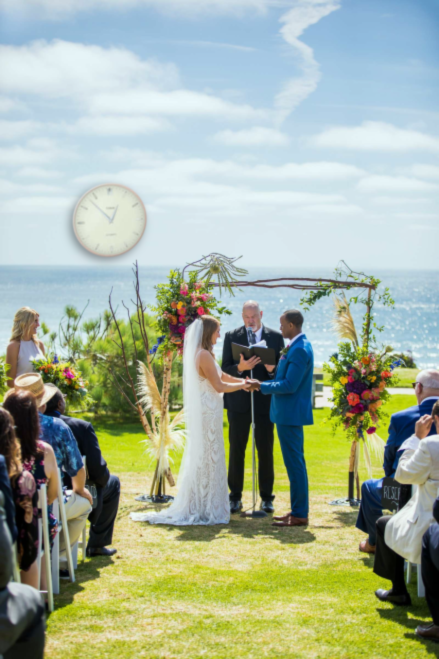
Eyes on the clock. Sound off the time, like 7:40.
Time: 12:53
